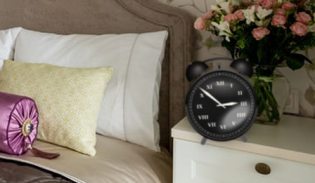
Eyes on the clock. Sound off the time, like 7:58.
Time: 2:52
